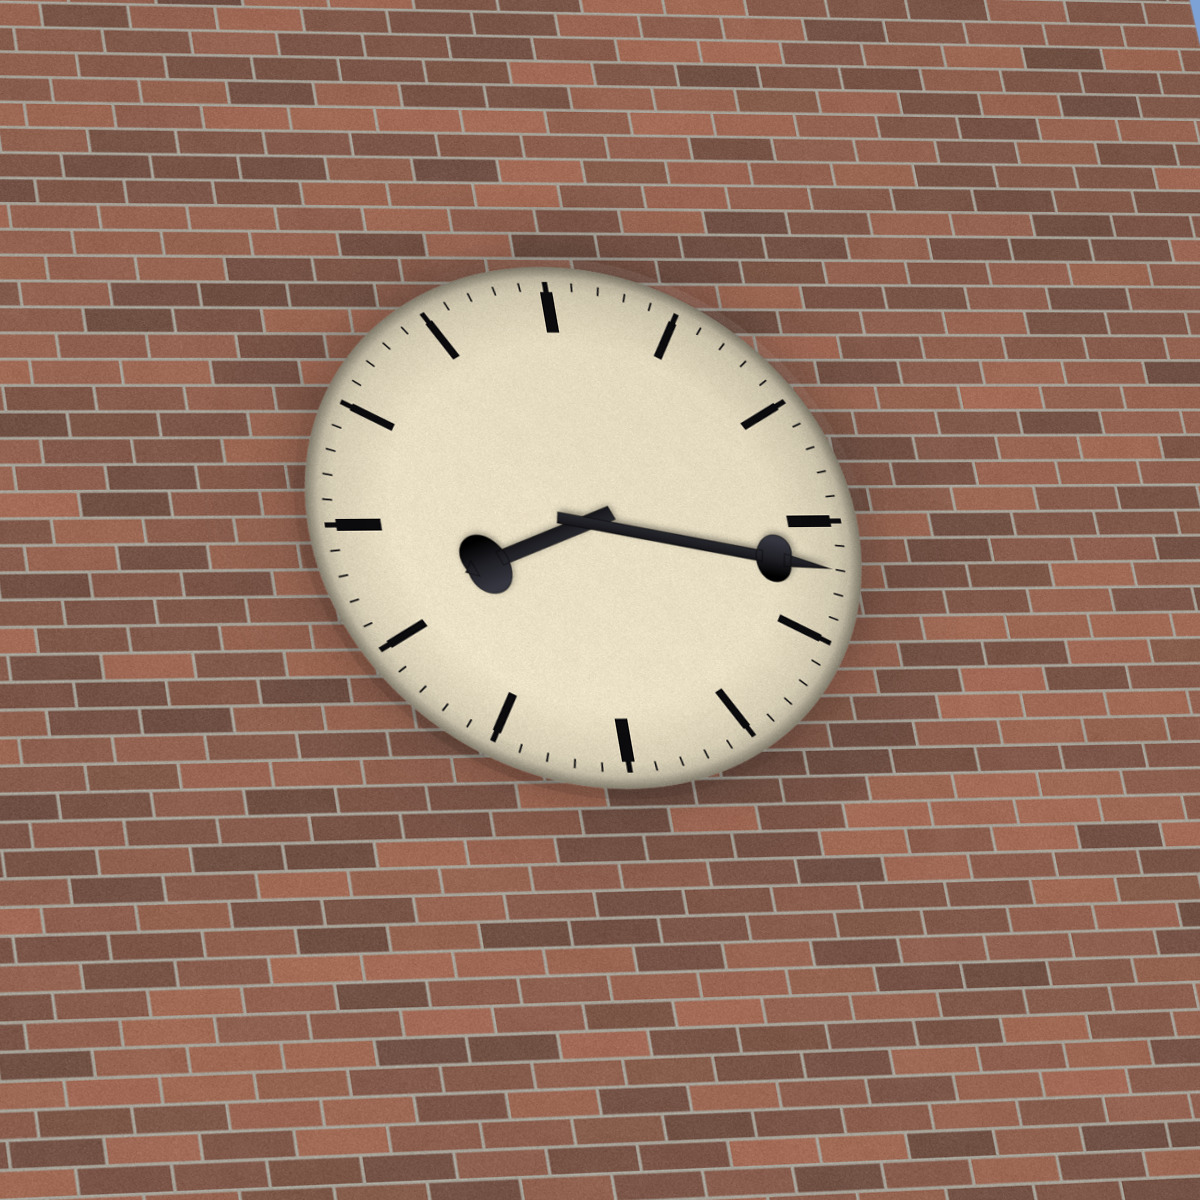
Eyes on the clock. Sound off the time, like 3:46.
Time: 8:17
